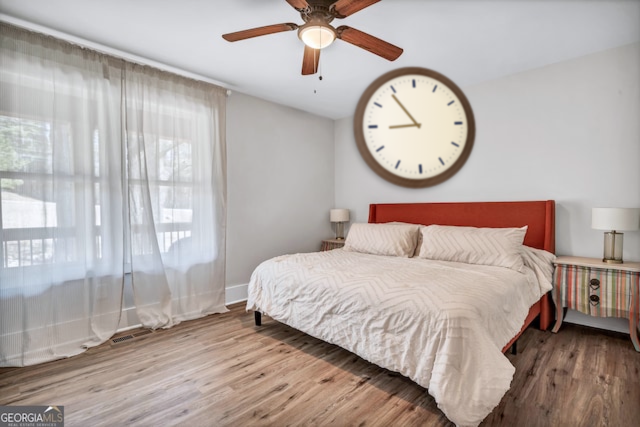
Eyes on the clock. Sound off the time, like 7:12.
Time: 8:54
